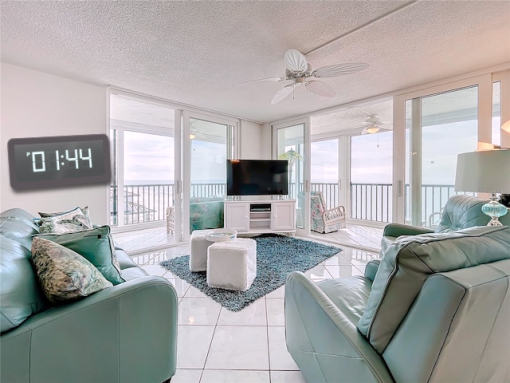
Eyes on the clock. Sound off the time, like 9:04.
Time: 1:44
